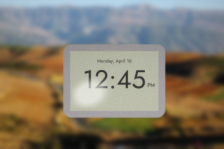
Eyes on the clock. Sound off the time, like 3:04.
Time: 12:45
